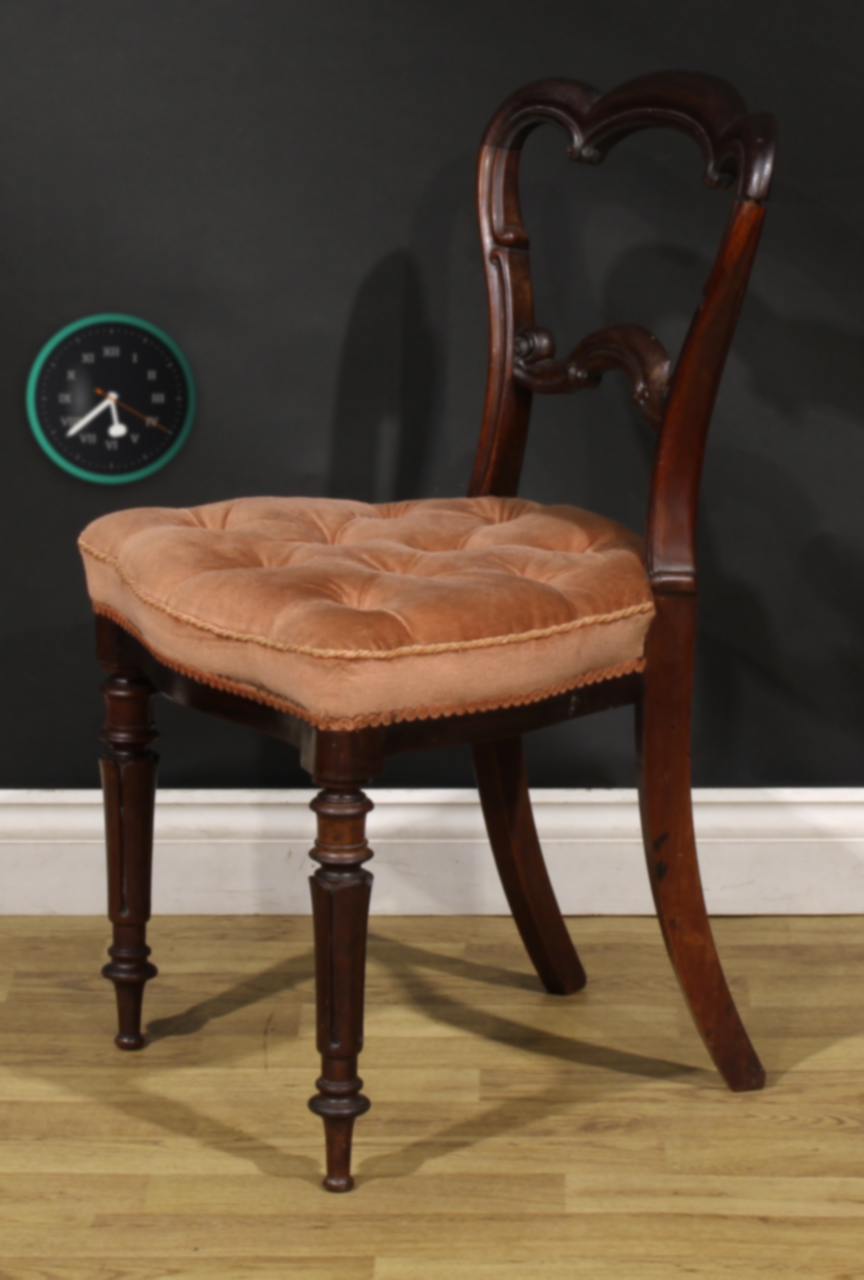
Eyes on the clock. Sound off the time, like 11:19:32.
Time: 5:38:20
